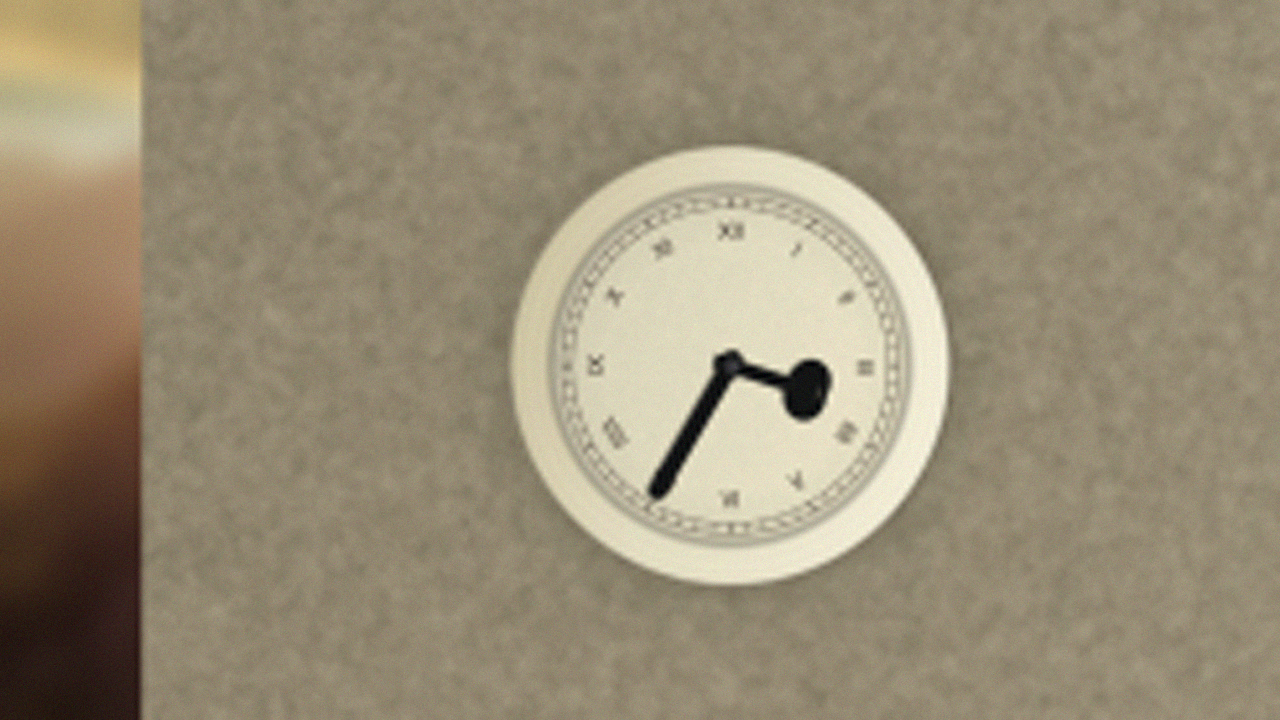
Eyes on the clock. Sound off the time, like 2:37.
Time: 3:35
